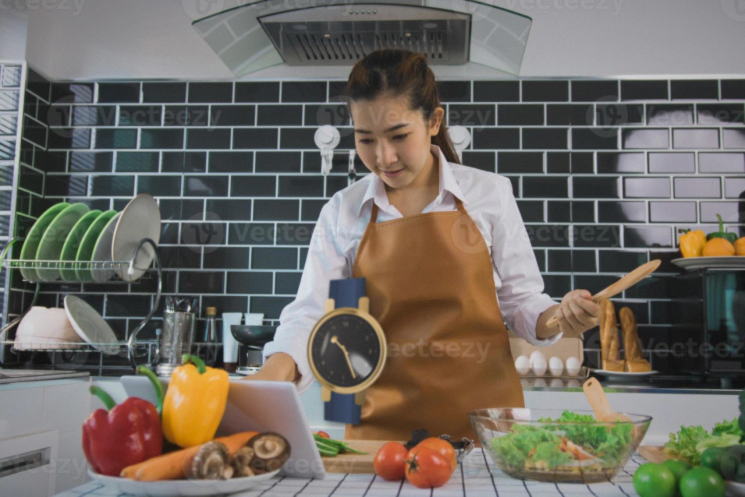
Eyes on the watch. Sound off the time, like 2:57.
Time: 10:26
